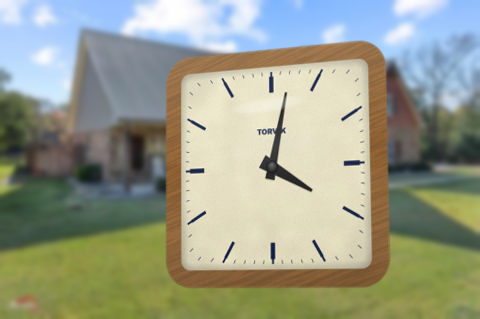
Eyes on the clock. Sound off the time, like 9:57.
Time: 4:02
